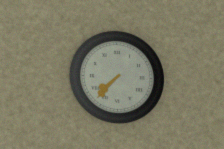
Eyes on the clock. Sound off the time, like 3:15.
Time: 7:37
